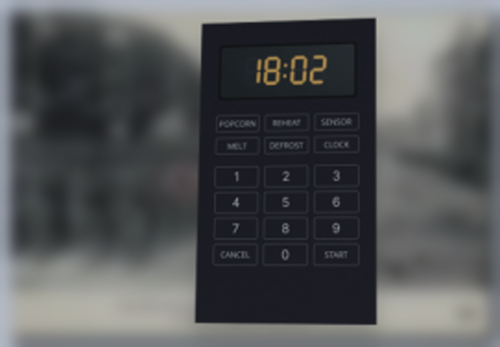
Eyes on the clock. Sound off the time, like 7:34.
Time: 18:02
